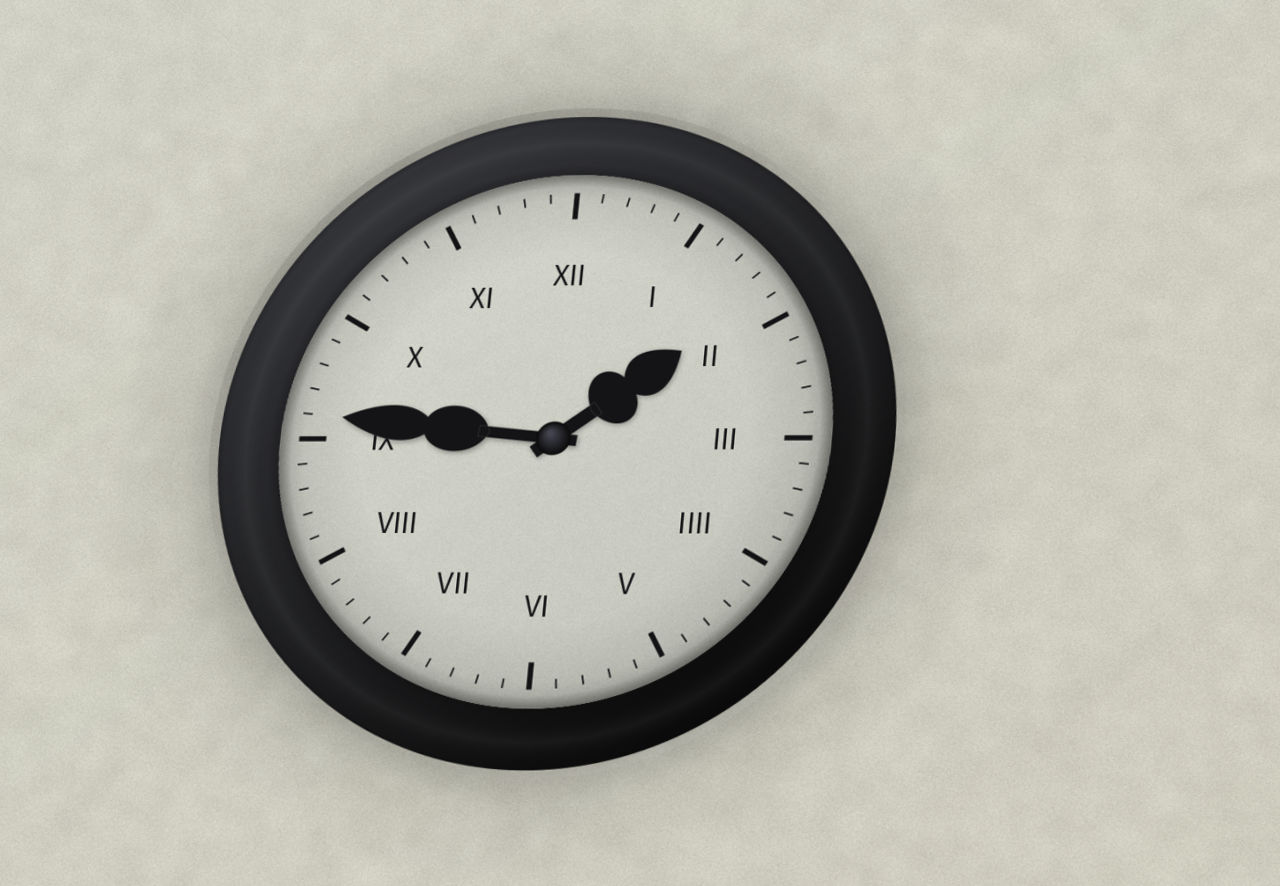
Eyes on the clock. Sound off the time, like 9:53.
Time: 1:46
